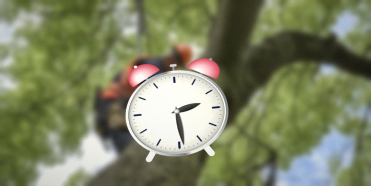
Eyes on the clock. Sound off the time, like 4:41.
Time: 2:29
